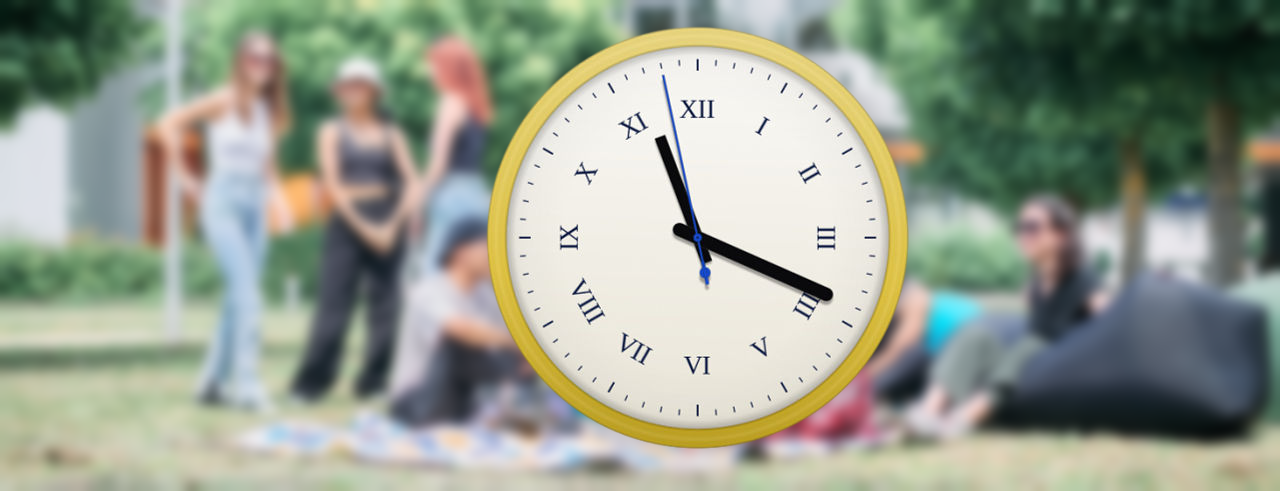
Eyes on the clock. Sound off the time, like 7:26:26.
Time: 11:18:58
